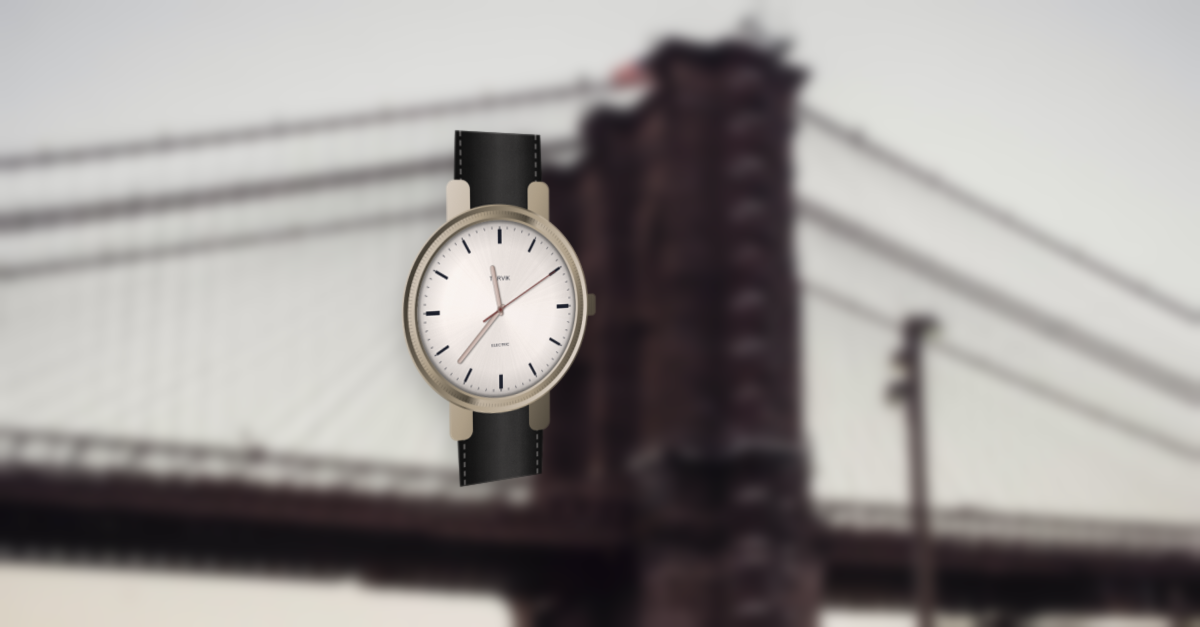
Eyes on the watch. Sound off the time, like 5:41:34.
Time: 11:37:10
